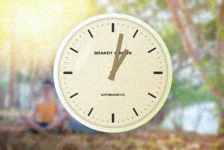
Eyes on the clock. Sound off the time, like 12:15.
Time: 1:02
